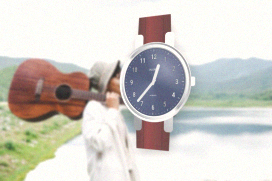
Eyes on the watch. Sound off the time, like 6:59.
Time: 12:37
